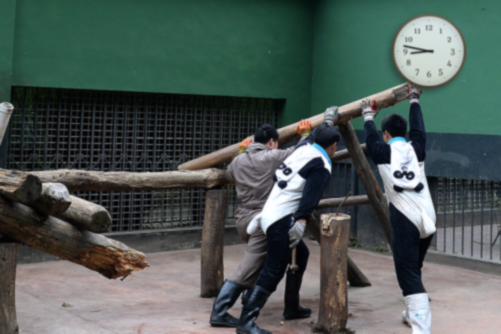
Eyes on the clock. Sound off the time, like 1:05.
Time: 8:47
